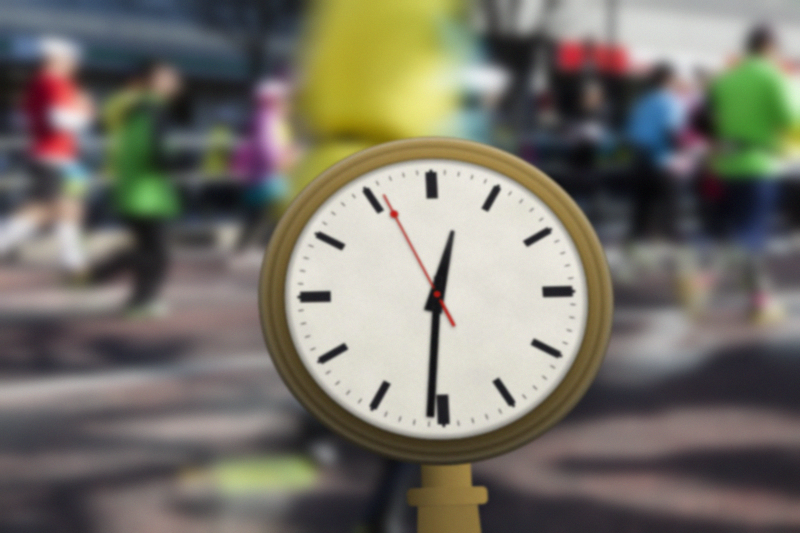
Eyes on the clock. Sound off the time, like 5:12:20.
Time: 12:30:56
